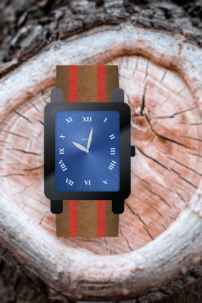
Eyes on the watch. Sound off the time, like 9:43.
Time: 10:02
